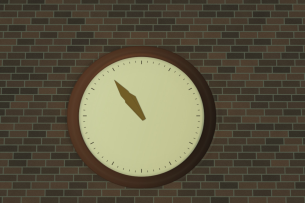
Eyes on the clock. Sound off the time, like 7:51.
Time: 10:54
